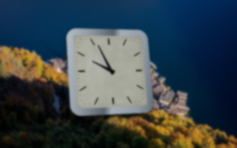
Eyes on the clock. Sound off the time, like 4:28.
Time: 9:56
